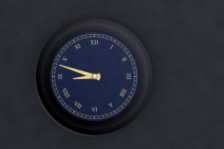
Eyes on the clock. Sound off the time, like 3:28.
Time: 8:48
